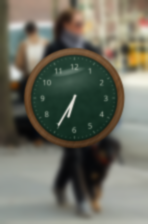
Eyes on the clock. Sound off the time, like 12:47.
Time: 6:35
